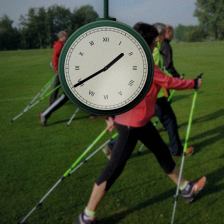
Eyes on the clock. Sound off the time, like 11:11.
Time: 1:40
